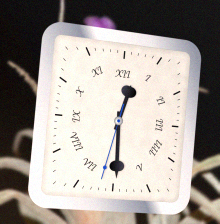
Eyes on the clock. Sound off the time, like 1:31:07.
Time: 12:29:32
